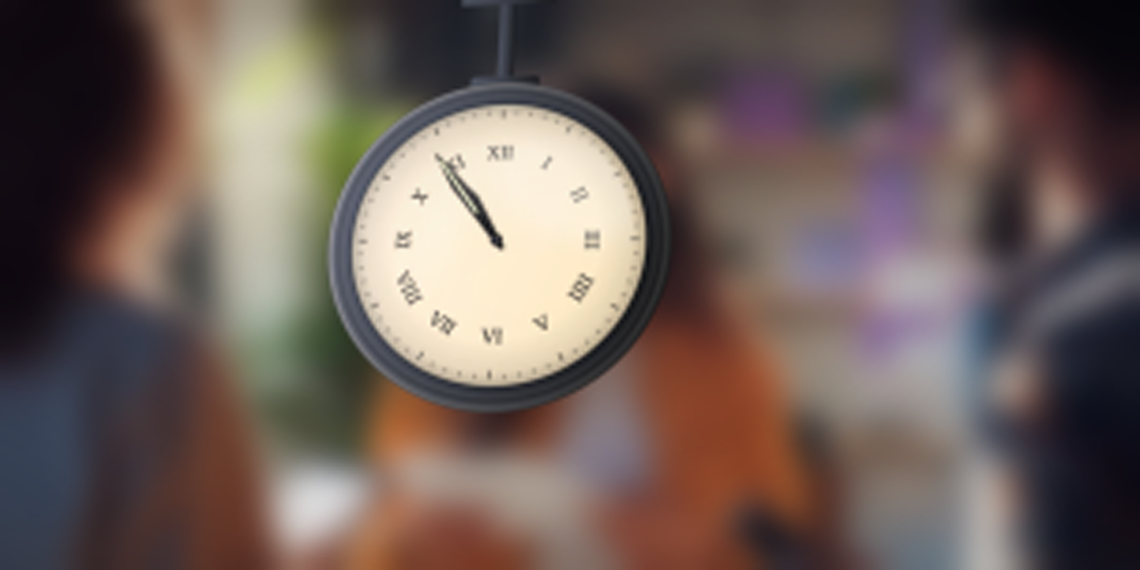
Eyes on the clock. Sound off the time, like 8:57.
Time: 10:54
